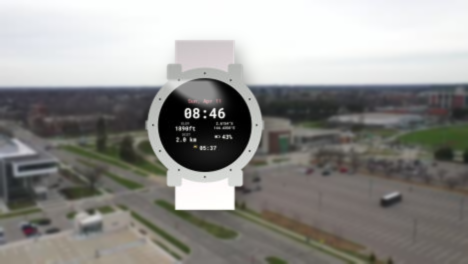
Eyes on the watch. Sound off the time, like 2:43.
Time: 8:46
